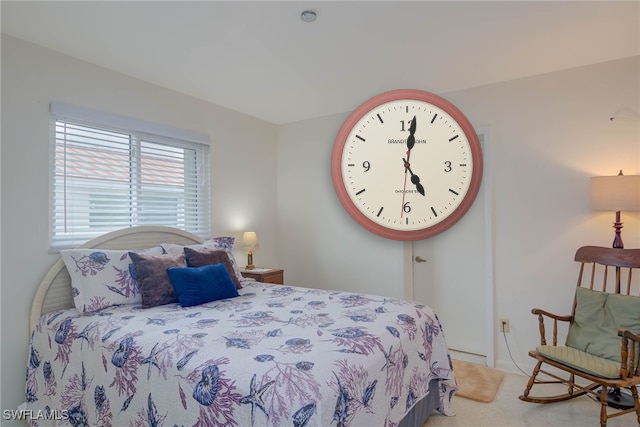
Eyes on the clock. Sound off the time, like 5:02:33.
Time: 5:01:31
